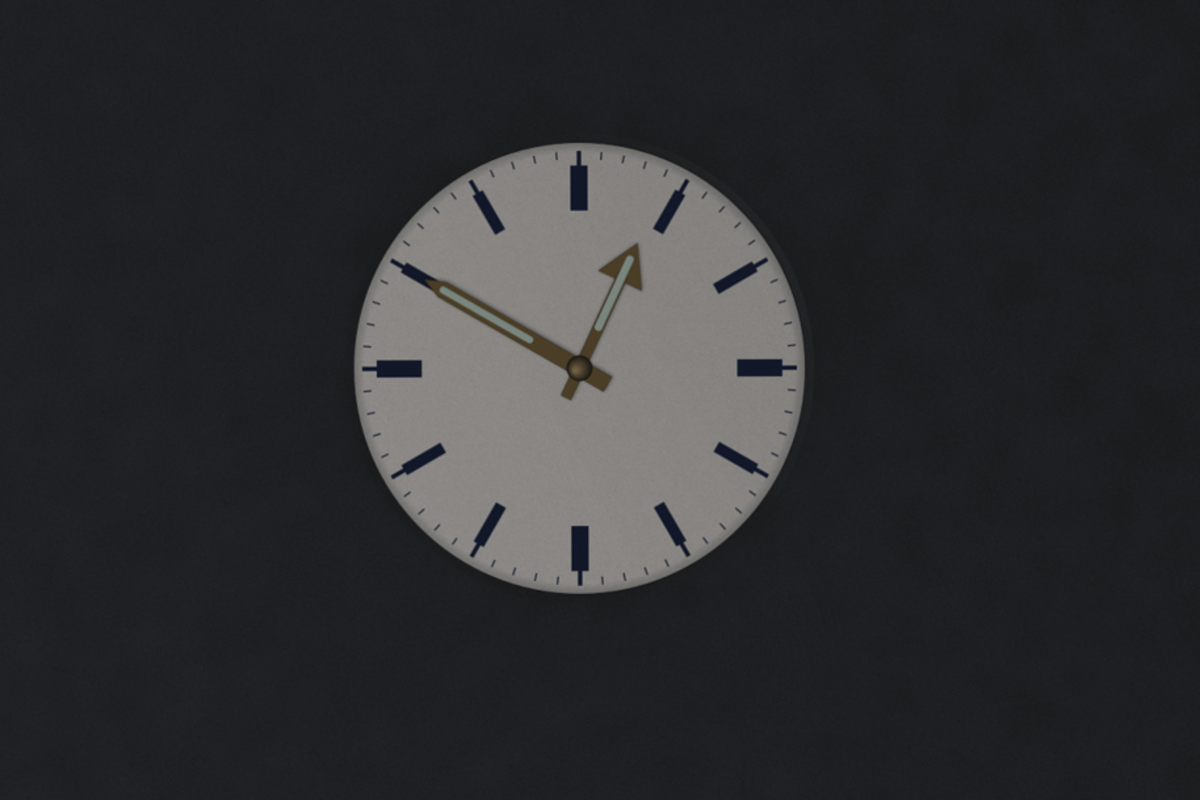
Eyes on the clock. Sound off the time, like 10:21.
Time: 12:50
